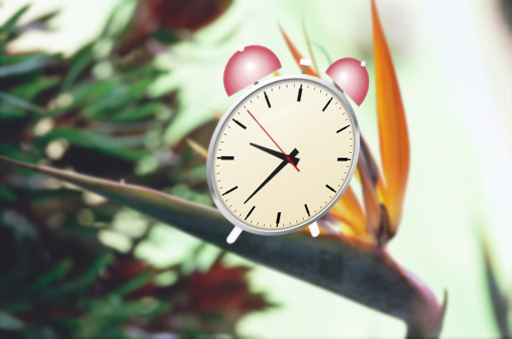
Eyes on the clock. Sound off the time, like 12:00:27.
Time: 9:36:52
